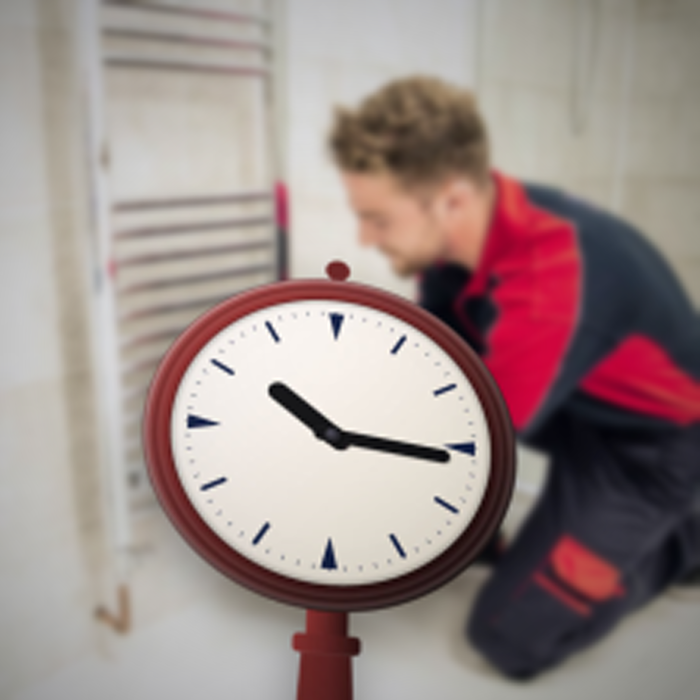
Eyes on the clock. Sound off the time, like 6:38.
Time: 10:16
